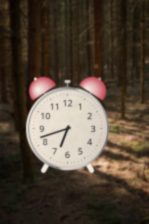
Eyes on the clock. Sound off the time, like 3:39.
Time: 6:42
